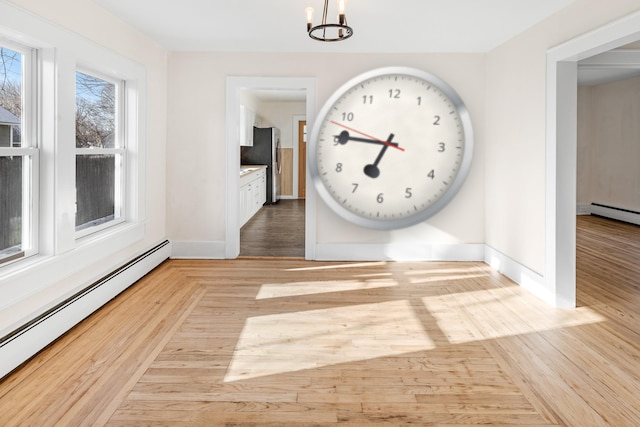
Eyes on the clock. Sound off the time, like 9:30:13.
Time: 6:45:48
